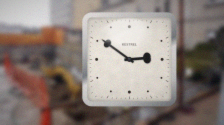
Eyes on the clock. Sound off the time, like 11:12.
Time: 2:51
